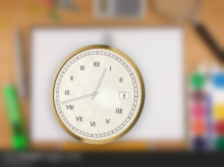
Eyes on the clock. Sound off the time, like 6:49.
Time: 12:42
